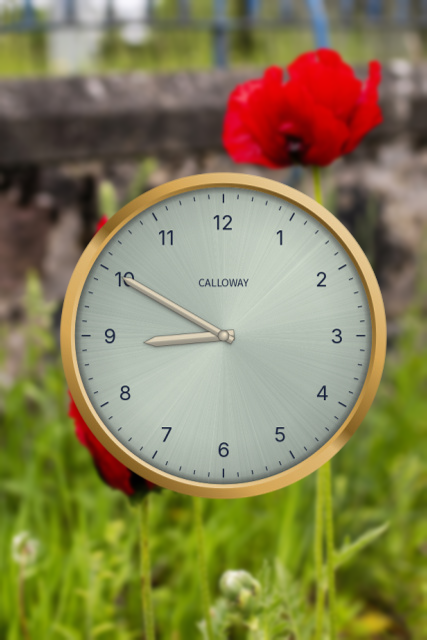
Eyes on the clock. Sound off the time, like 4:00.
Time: 8:50
